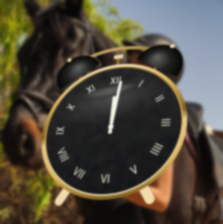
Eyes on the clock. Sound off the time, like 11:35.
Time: 12:01
